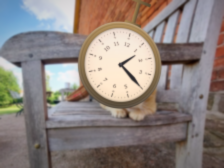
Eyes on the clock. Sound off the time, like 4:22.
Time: 1:20
